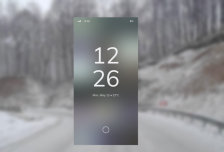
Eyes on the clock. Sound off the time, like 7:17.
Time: 12:26
